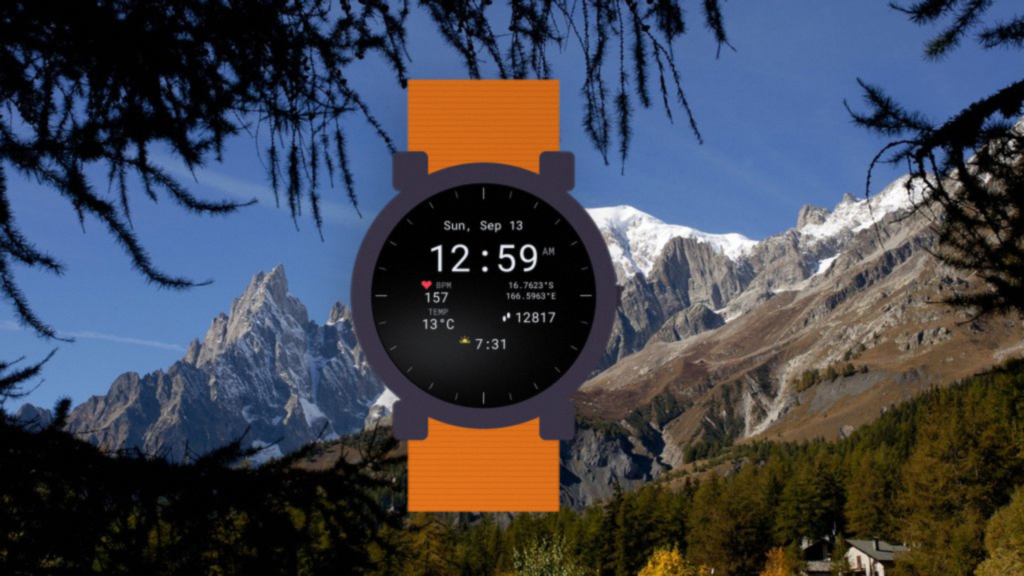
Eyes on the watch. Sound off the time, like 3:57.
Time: 12:59
